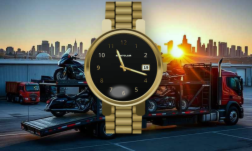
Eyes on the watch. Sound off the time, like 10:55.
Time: 11:18
